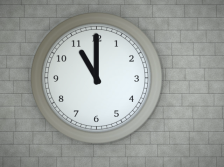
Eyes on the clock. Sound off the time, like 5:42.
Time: 11:00
